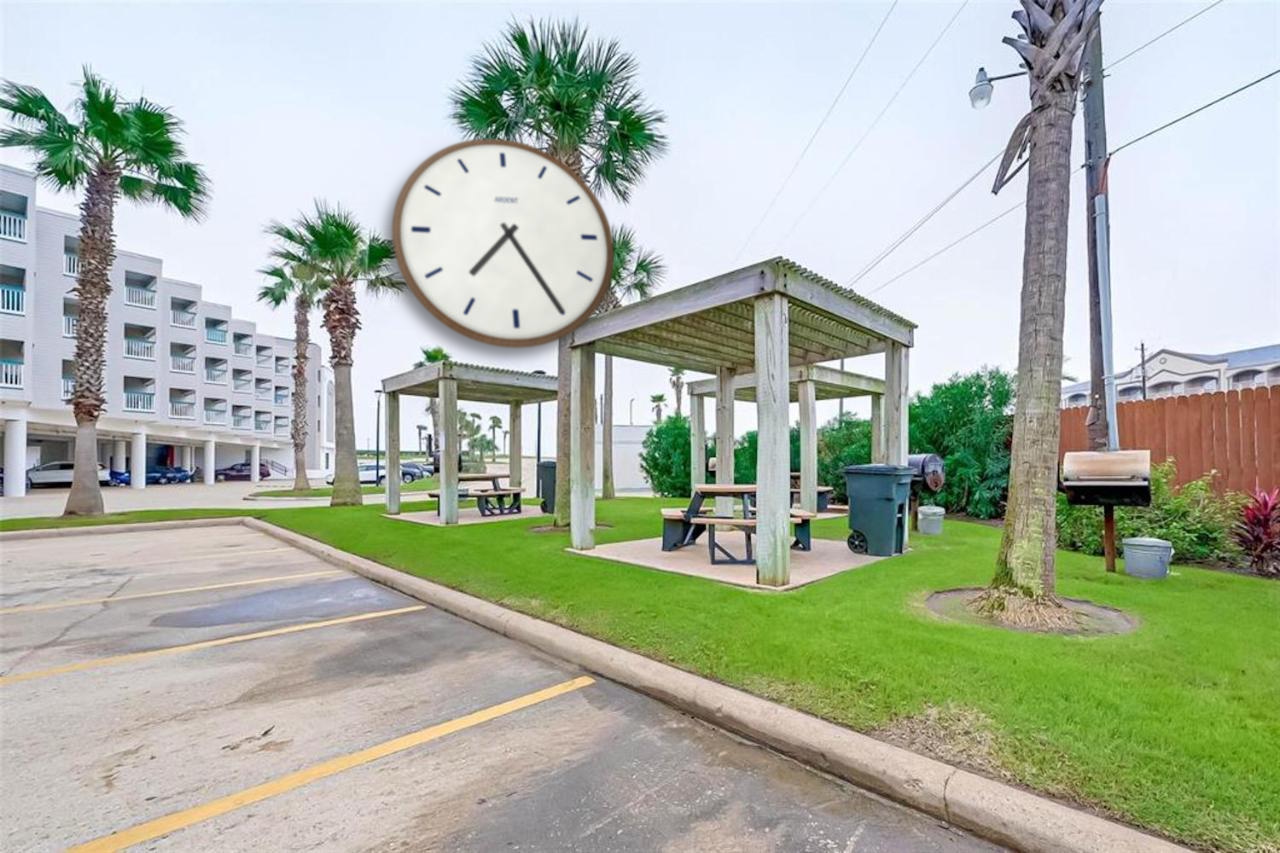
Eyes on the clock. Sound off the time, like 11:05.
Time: 7:25
